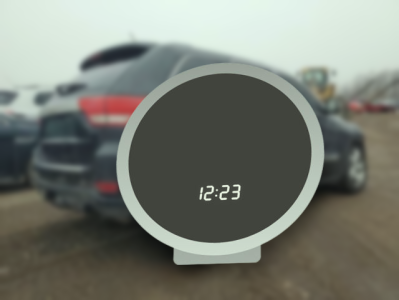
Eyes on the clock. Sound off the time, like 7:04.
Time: 12:23
